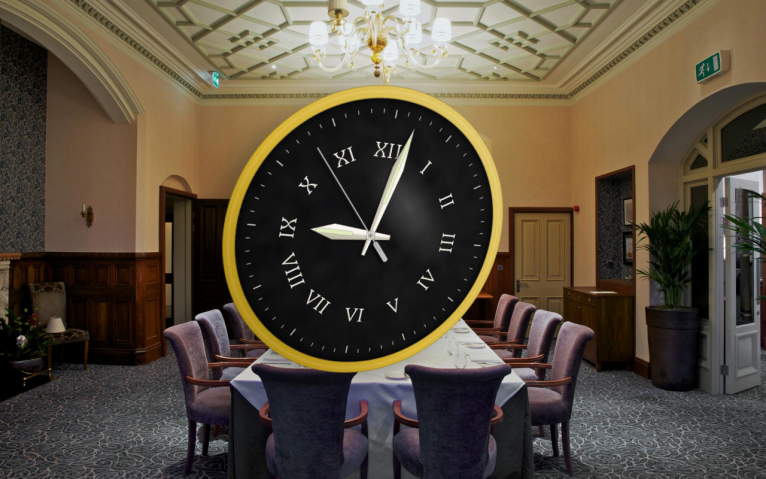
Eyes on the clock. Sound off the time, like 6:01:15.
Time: 9:01:53
